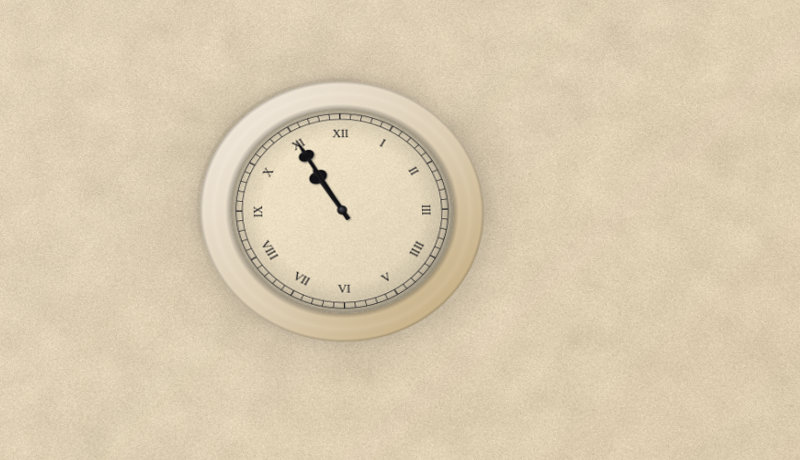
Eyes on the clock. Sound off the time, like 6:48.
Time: 10:55
